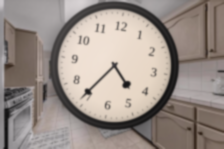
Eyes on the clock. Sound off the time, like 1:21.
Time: 4:36
